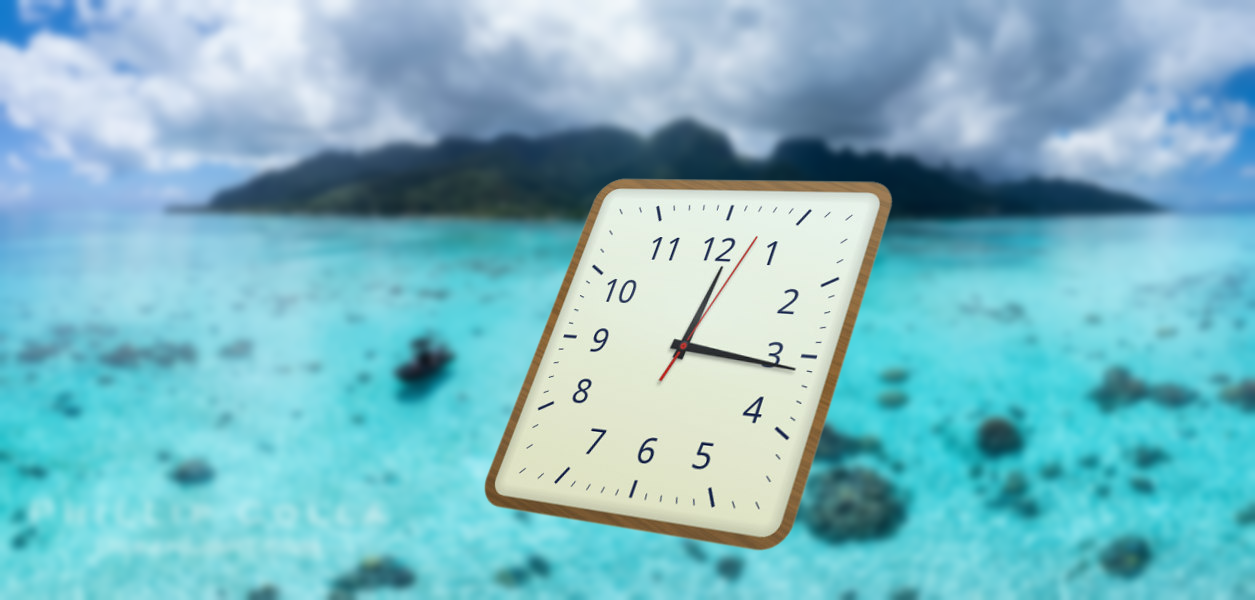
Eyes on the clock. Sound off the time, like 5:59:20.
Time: 12:16:03
